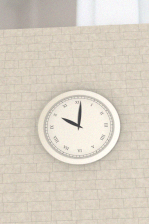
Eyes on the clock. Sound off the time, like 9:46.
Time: 10:01
